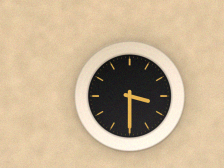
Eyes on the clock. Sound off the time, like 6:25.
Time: 3:30
